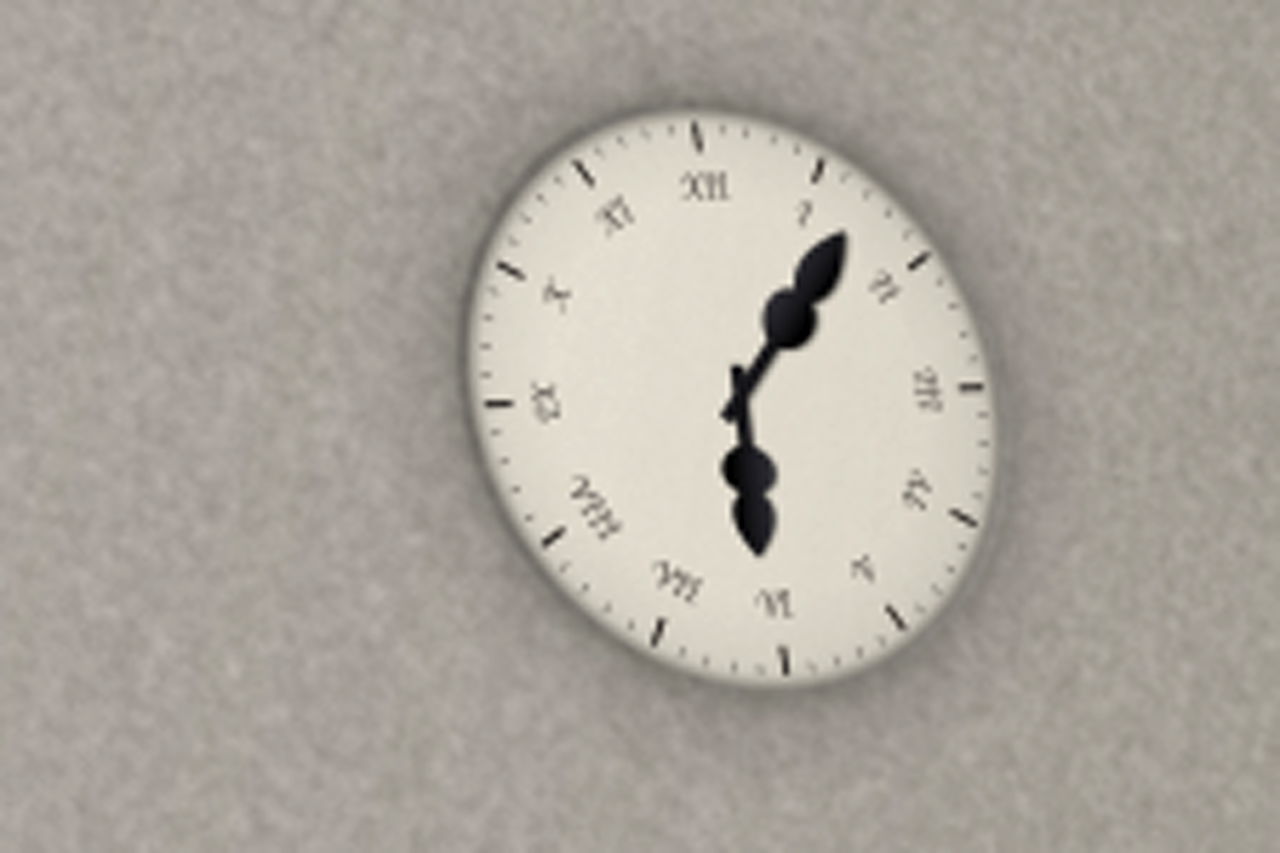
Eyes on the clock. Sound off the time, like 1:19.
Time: 6:07
